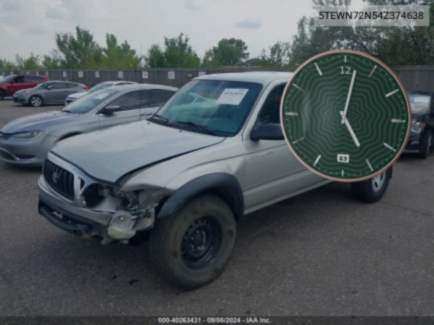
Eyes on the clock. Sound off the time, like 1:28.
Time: 5:02
